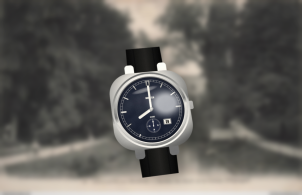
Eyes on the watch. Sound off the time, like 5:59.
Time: 8:00
